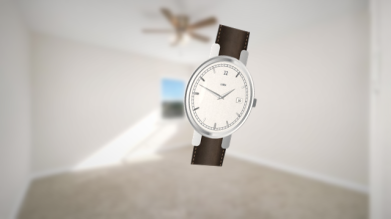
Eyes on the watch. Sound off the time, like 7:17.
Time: 1:48
